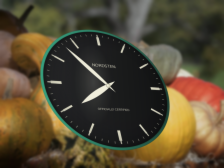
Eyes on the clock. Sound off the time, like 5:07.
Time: 7:53
